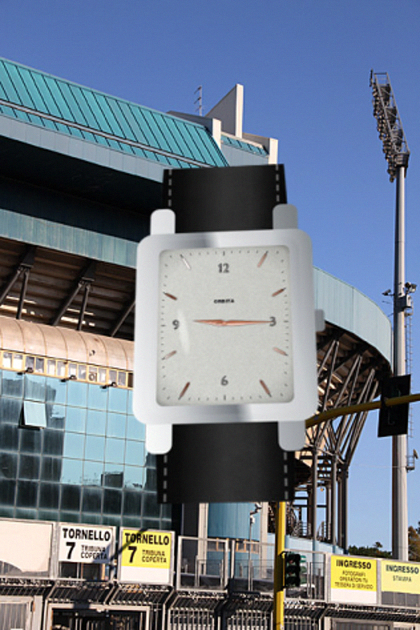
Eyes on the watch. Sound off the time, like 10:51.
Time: 9:15
